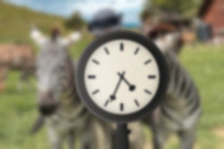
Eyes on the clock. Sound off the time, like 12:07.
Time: 4:34
